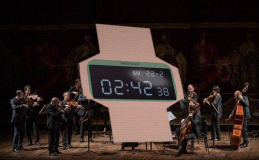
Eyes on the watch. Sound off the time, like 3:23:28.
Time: 2:42:38
